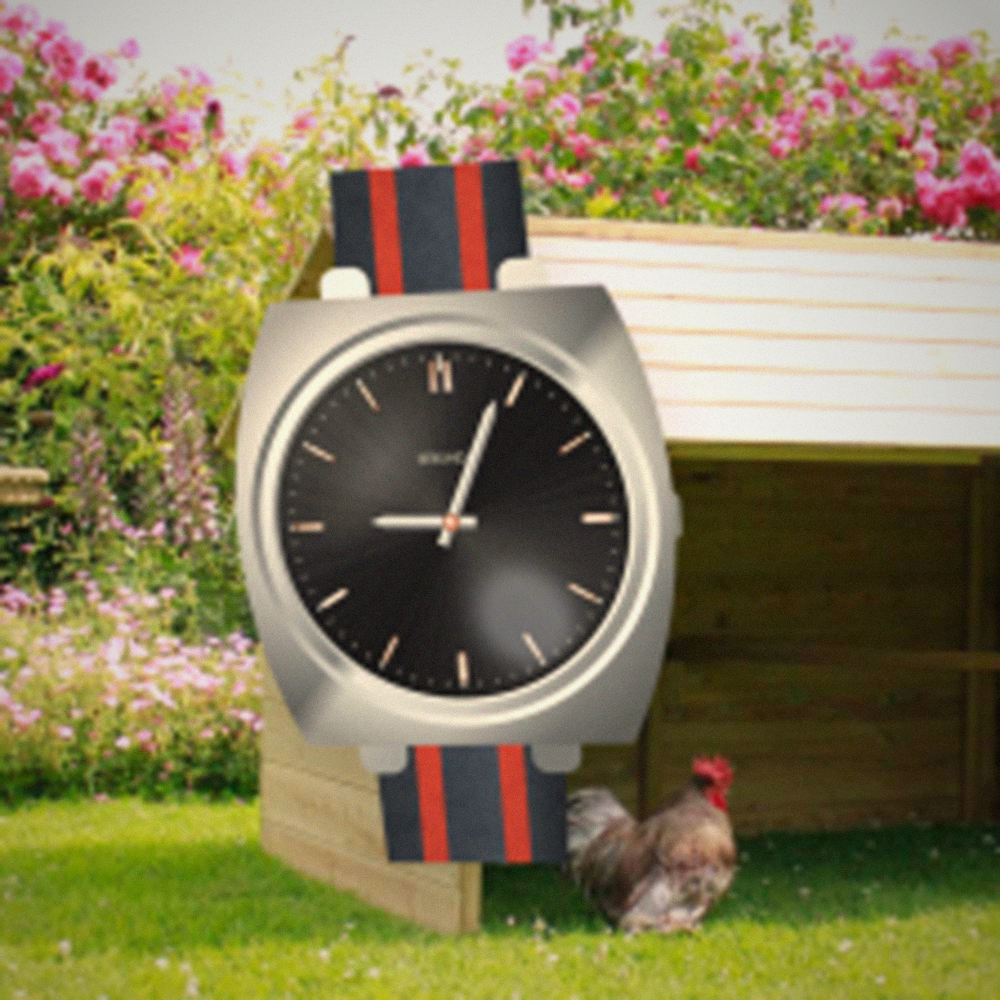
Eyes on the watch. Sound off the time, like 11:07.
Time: 9:04
